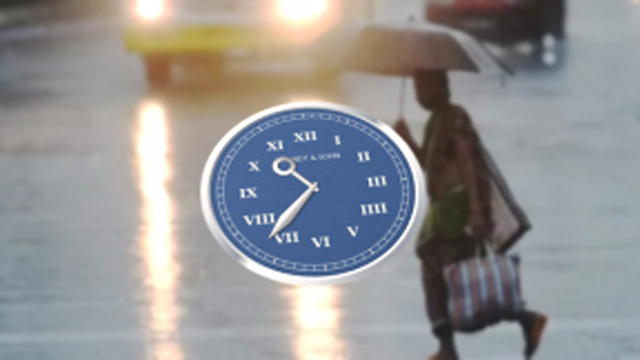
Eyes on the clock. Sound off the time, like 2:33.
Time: 10:37
